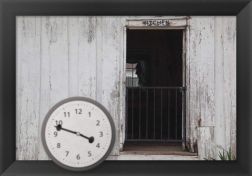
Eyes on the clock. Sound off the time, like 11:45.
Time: 3:48
